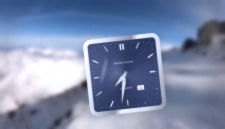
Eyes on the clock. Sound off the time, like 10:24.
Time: 7:32
